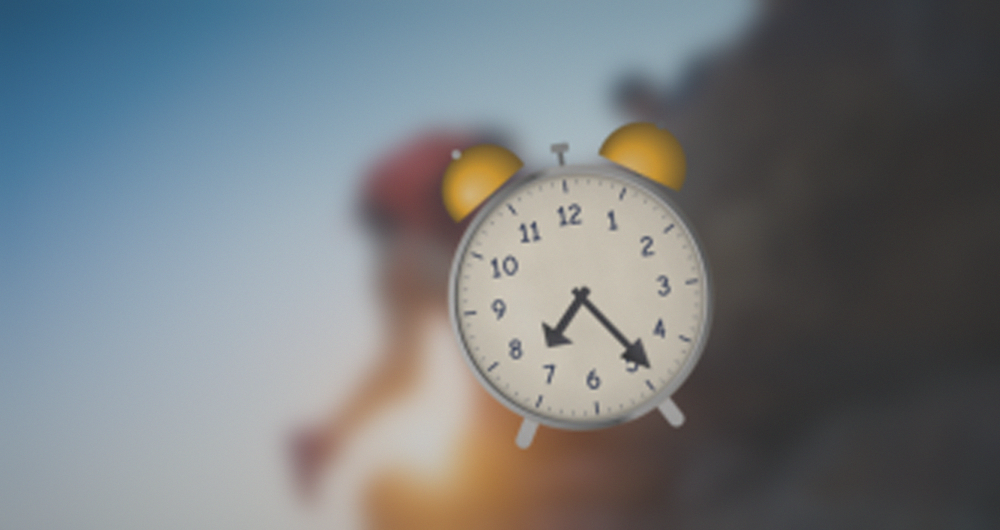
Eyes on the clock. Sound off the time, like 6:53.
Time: 7:24
